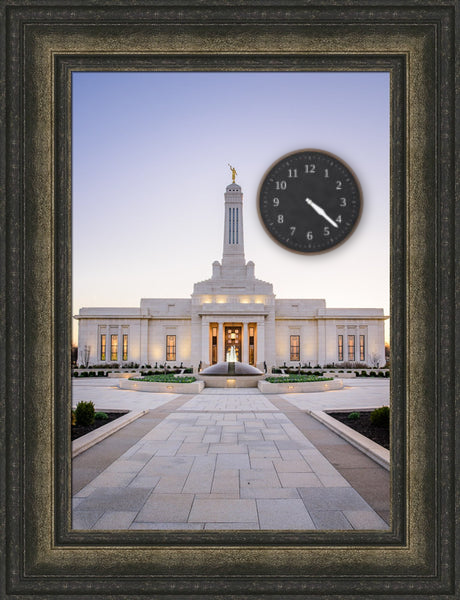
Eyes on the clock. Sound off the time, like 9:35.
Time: 4:22
